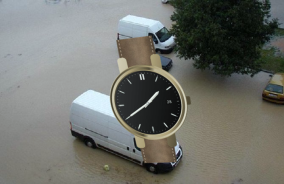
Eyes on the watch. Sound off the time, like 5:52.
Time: 1:40
